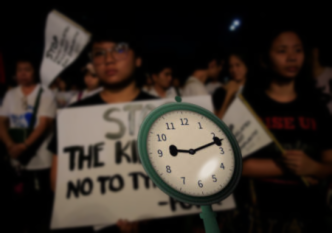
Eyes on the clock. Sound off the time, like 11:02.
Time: 9:12
